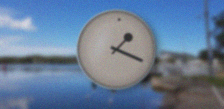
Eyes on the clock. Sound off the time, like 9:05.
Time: 1:18
